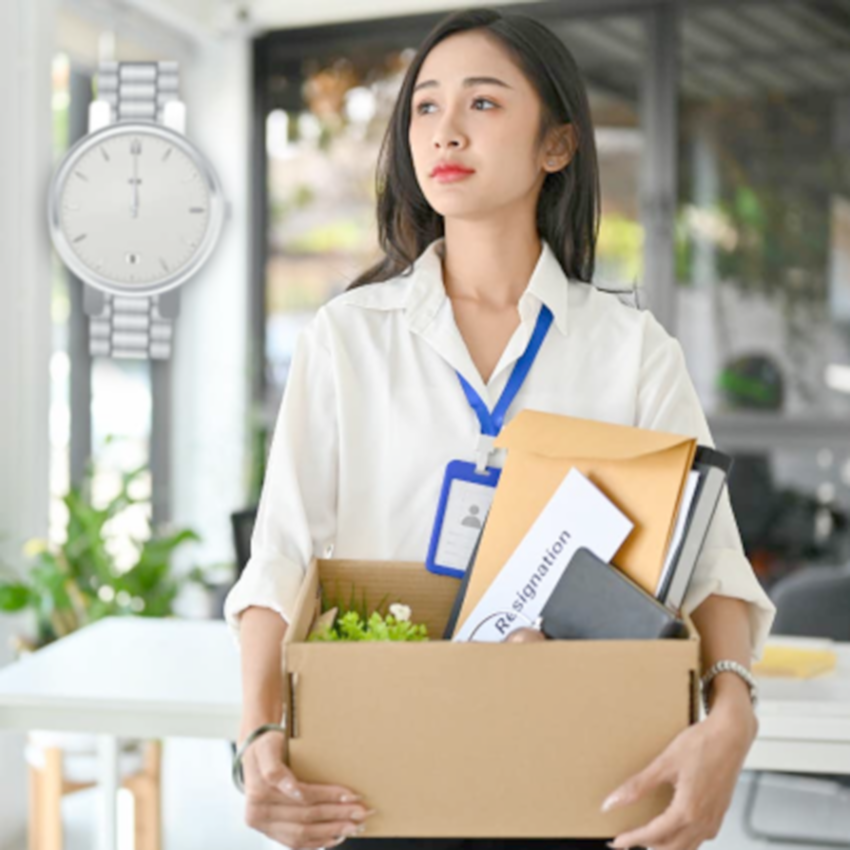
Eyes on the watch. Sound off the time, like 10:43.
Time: 12:00
